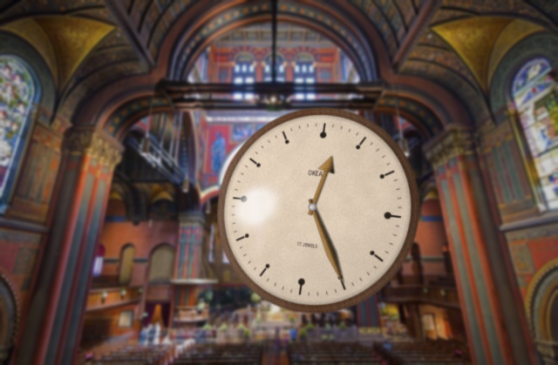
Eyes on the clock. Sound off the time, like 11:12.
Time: 12:25
